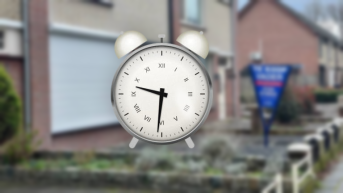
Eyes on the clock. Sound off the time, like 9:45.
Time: 9:31
